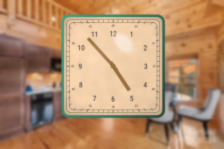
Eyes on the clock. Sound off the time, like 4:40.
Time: 4:53
